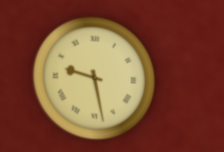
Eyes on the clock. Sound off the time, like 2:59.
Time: 9:28
